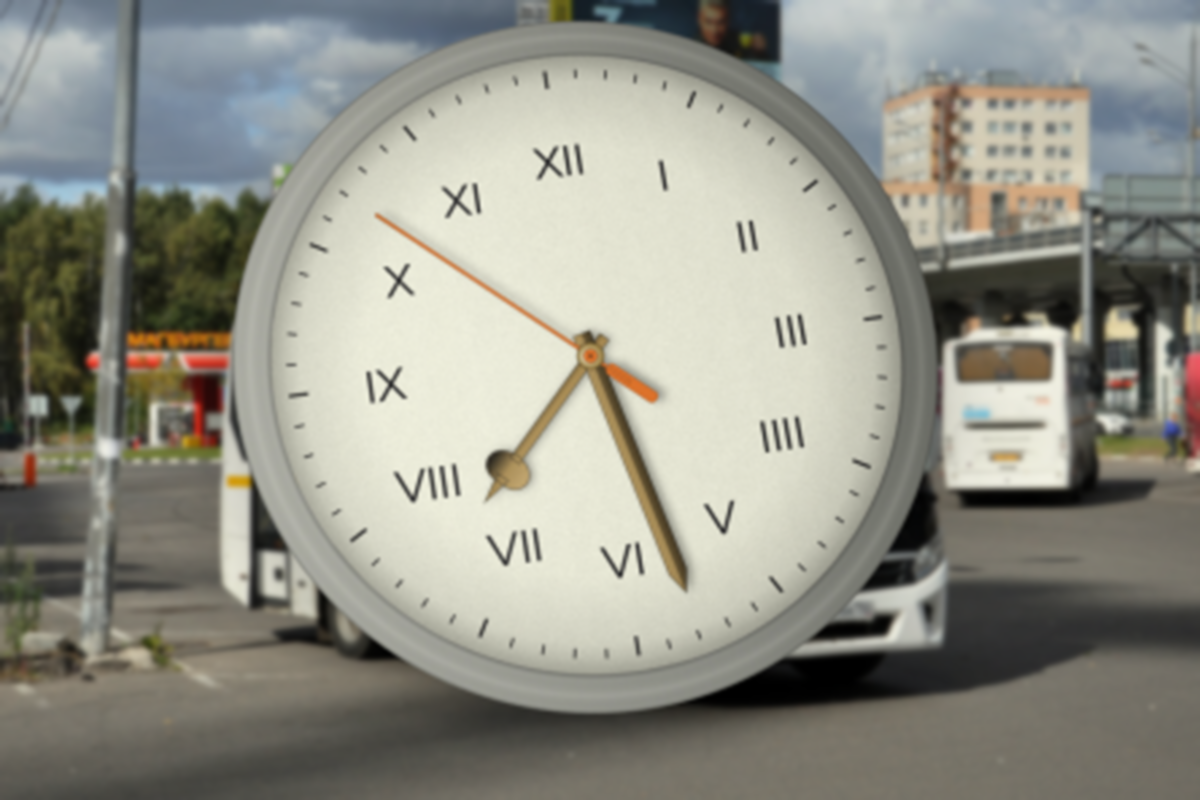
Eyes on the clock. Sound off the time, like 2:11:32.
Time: 7:27:52
